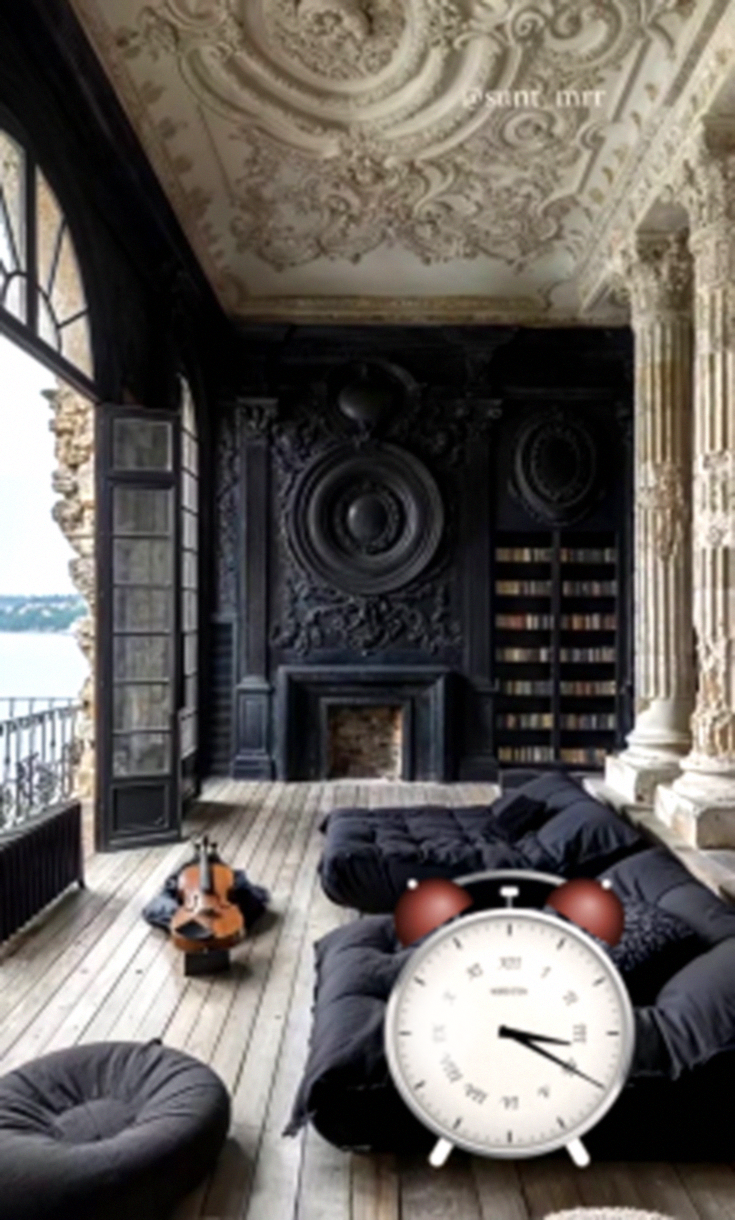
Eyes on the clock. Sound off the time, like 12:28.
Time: 3:20
